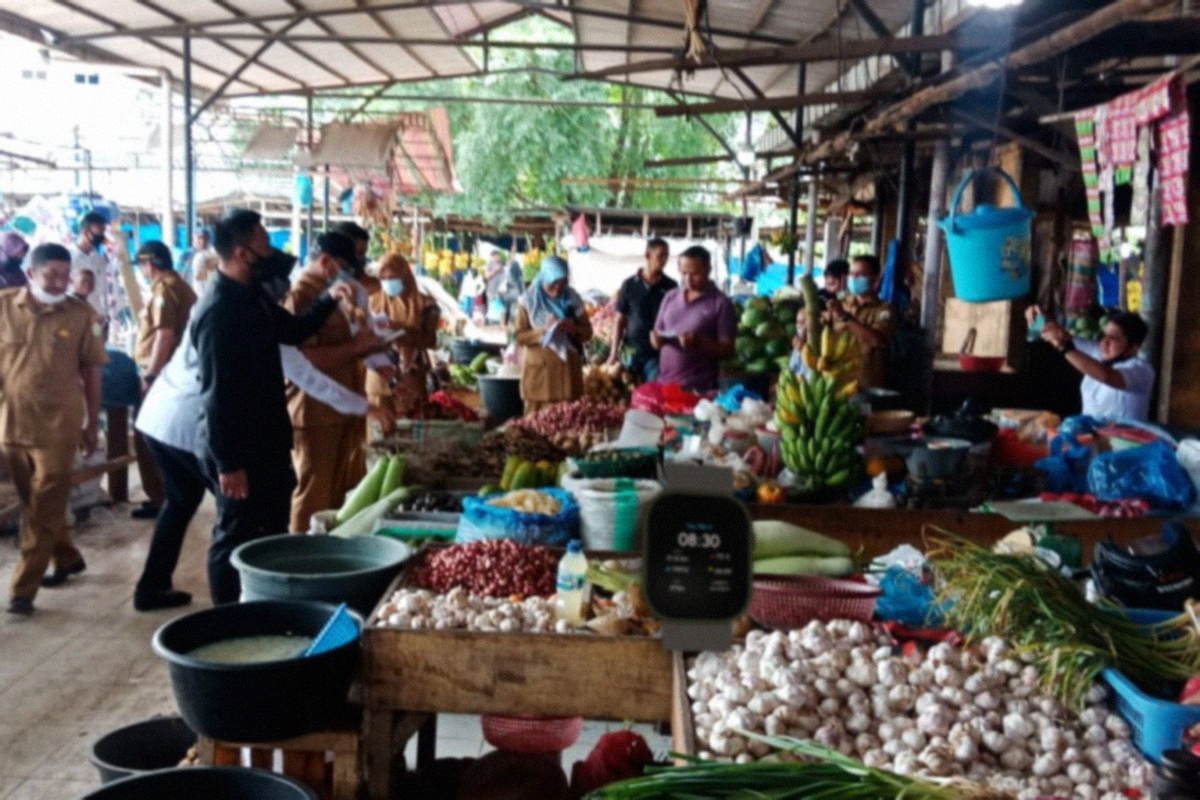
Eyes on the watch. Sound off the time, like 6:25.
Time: 8:30
